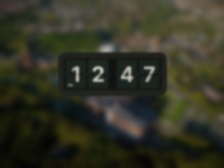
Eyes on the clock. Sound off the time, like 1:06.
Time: 12:47
